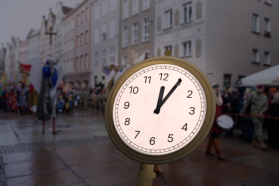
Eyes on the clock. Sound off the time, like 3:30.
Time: 12:05
